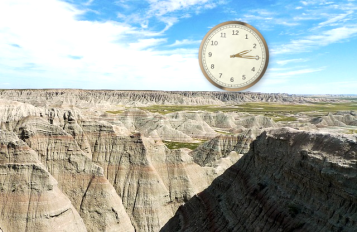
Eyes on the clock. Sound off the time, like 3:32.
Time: 2:15
